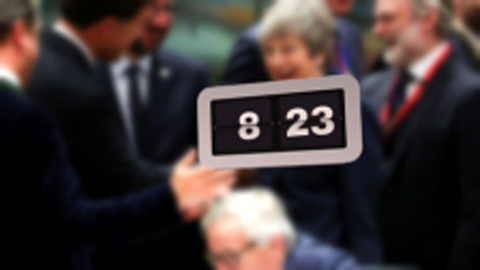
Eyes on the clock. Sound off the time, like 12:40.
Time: 8:23
